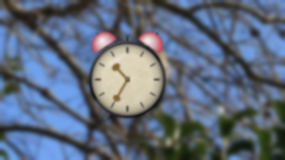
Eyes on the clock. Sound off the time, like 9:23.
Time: 10:35
